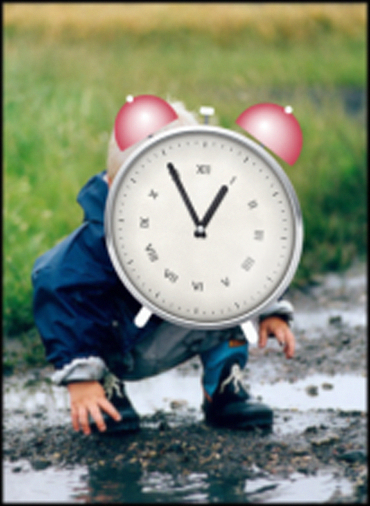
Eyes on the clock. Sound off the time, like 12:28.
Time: 12:55
